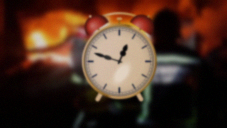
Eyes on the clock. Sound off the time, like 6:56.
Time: 12:48
